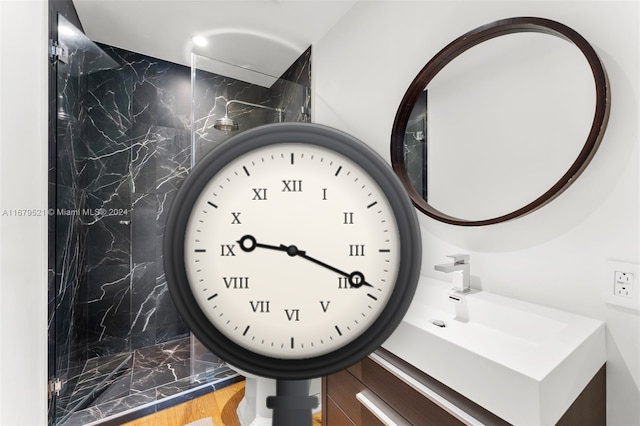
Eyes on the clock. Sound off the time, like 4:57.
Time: 9:19
